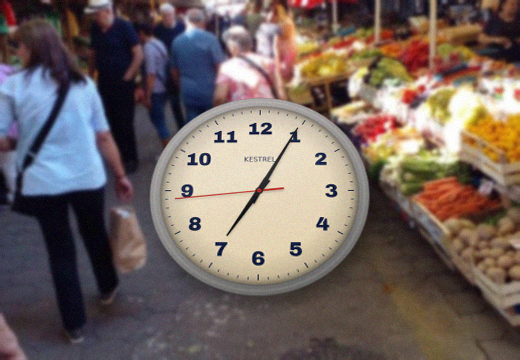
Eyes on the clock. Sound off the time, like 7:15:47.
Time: 7:04:44
